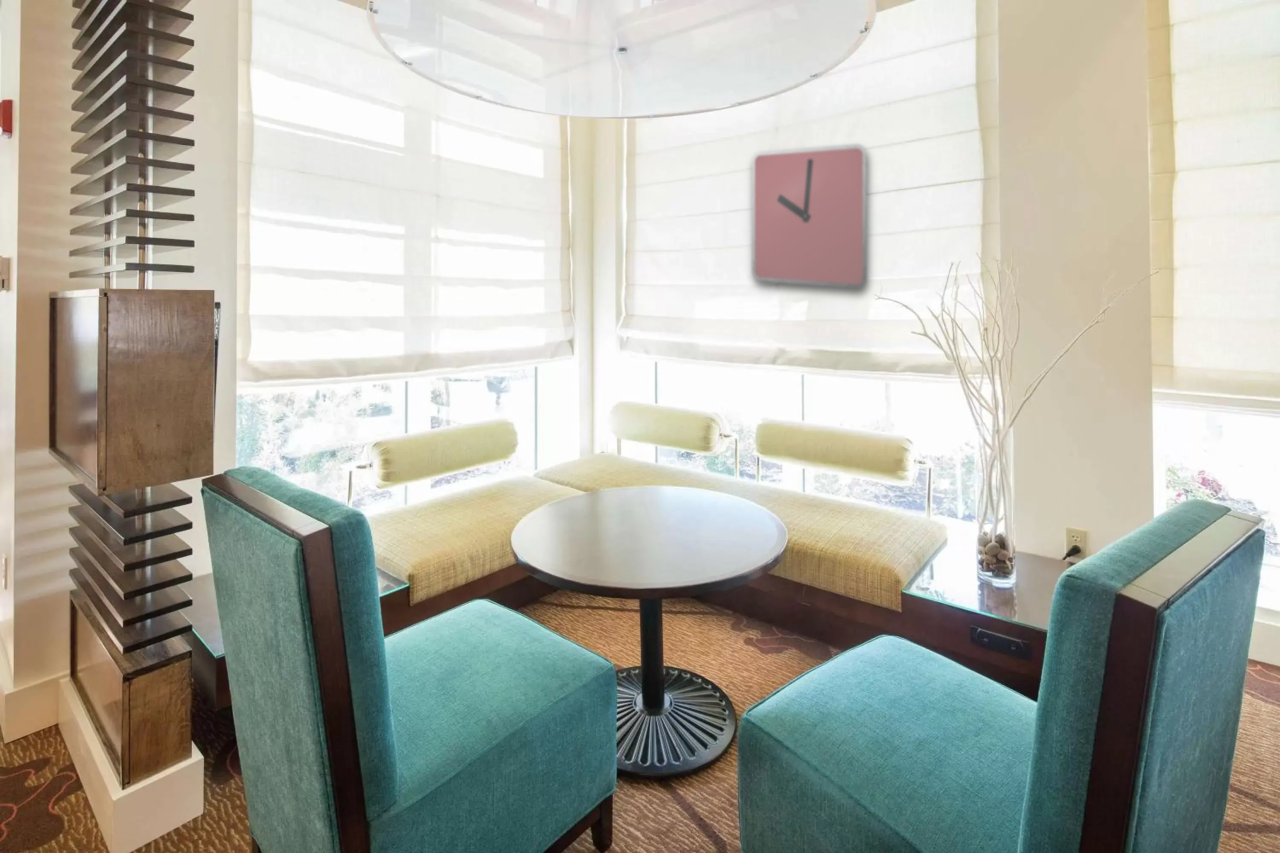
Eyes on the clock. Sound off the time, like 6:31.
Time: 10:01
